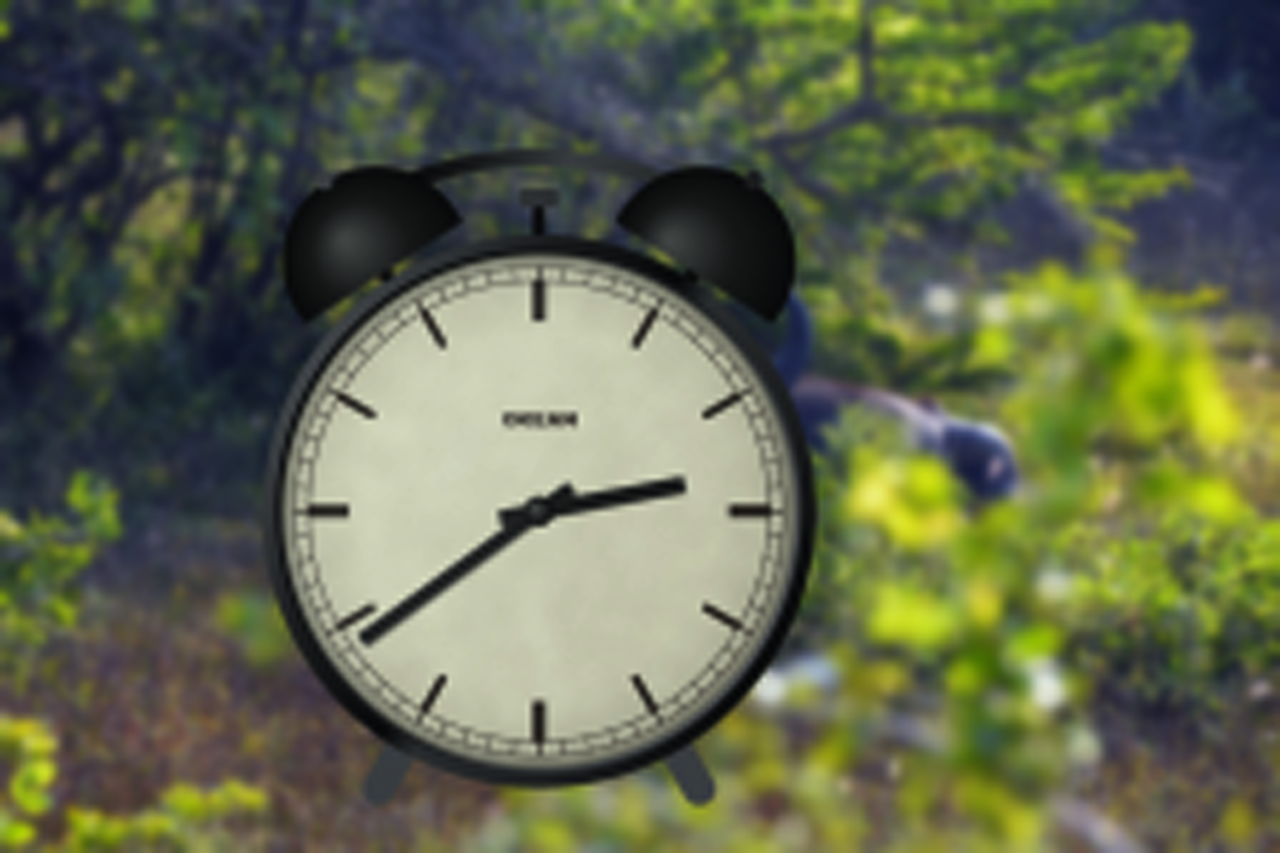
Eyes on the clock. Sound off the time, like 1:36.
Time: 2:39
